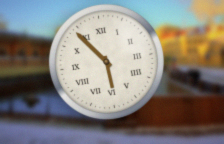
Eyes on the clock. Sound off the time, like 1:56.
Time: 5:54
